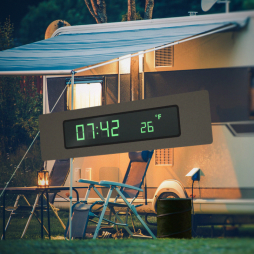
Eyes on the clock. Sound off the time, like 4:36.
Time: 7:42
